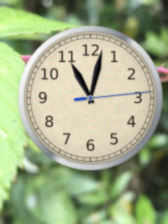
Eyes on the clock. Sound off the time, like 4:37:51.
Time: 11:02:14
